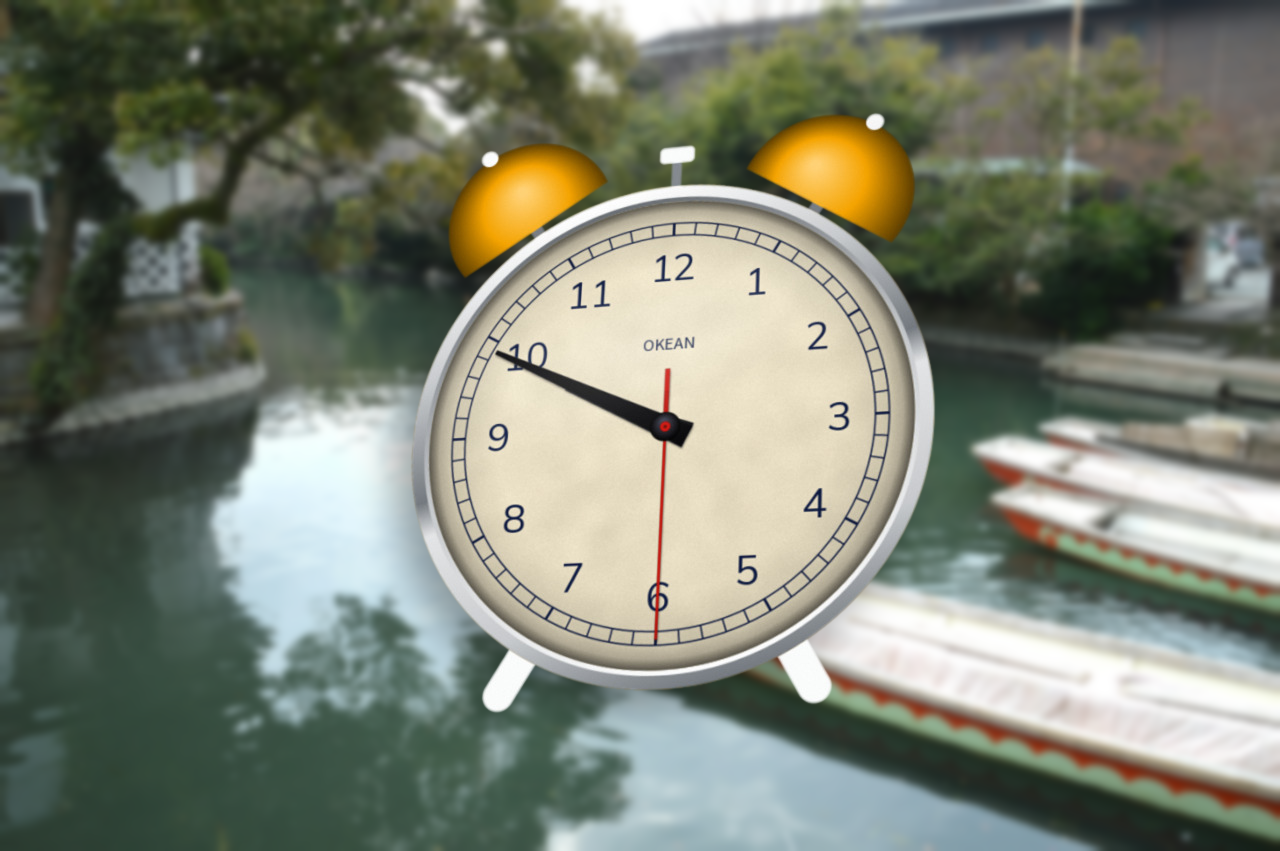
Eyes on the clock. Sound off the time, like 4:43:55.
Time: 9:49:30
